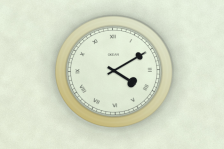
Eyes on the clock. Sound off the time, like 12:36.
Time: 4:10
